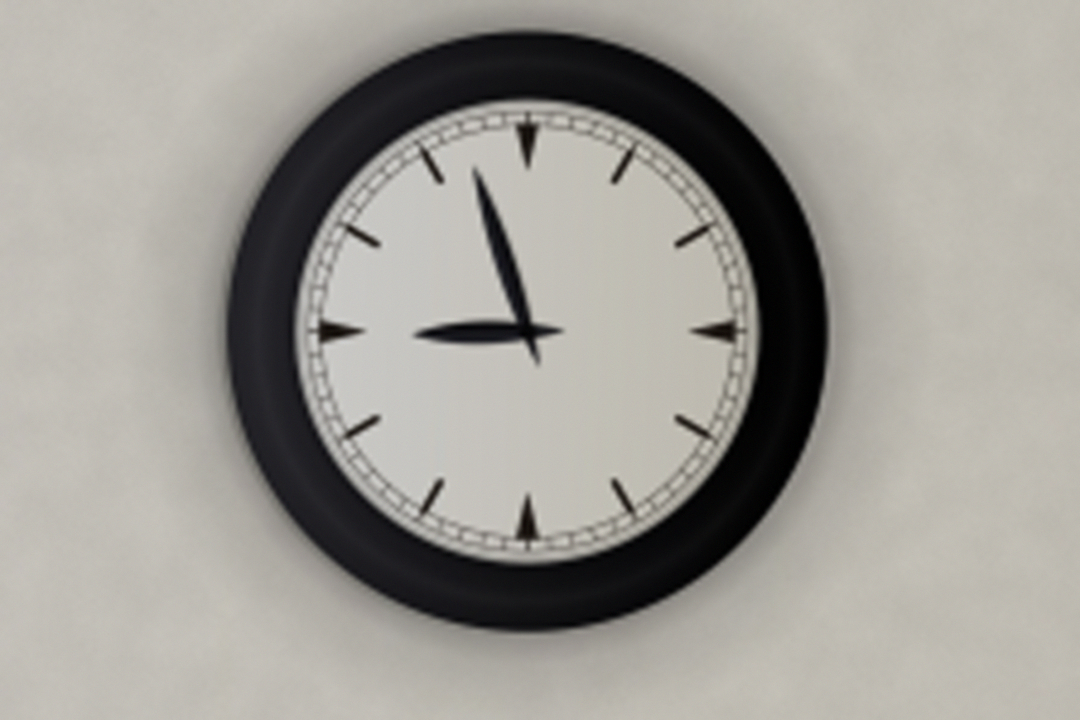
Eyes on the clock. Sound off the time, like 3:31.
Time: 8:57
